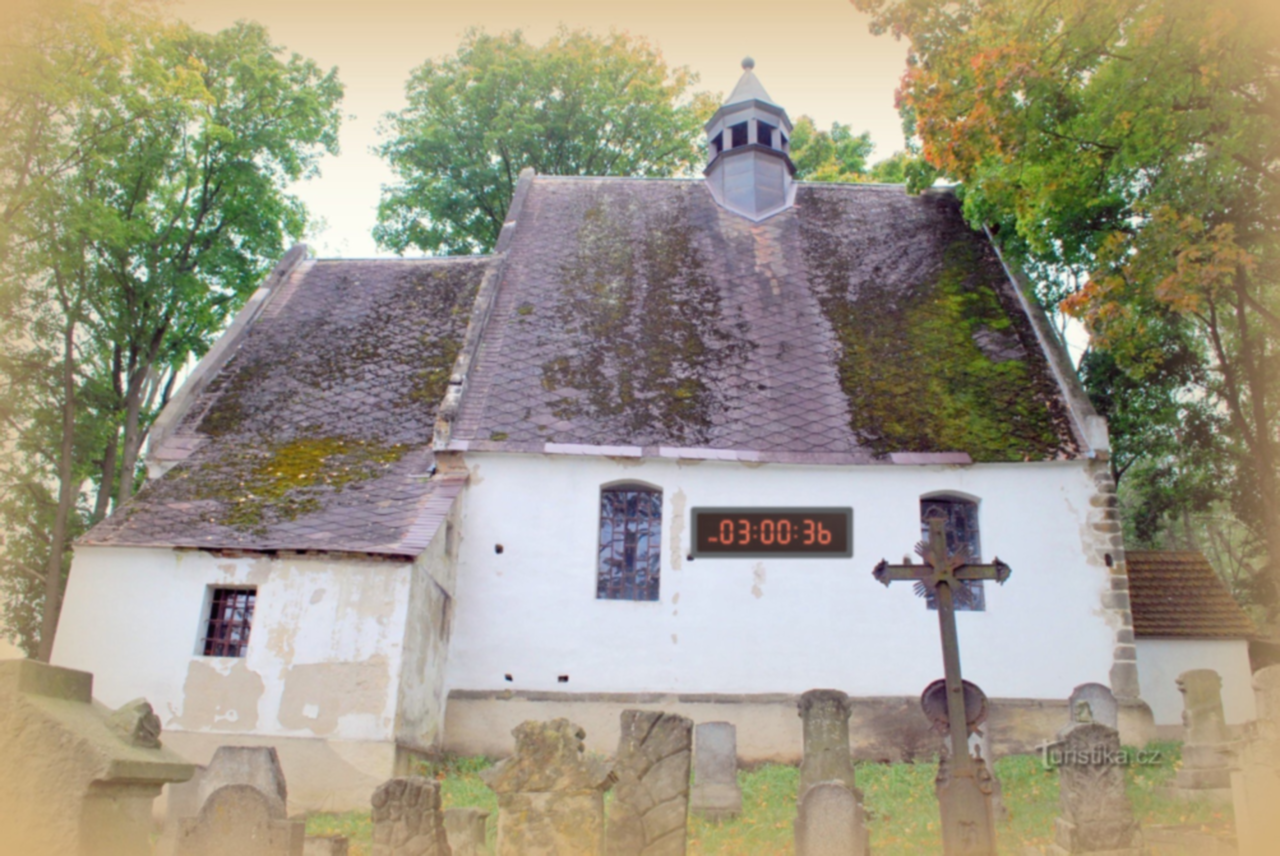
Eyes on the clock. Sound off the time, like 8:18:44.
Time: 3:00:36
